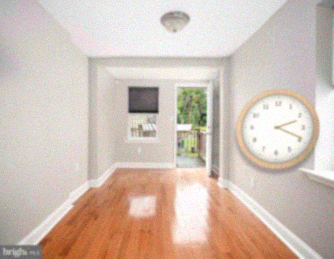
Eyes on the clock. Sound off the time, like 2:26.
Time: 2:19
